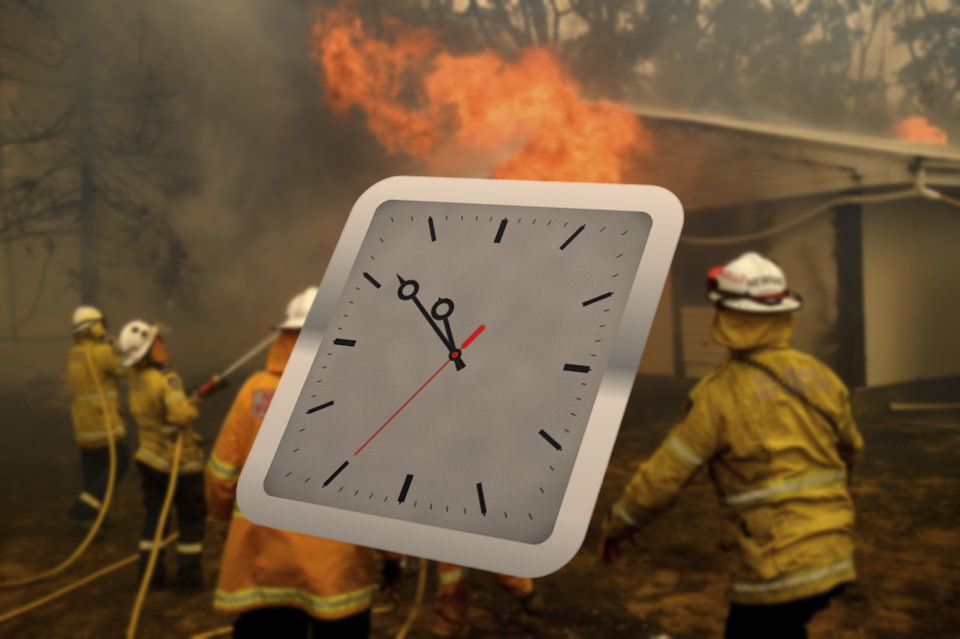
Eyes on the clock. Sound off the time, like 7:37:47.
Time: 10:51:35
